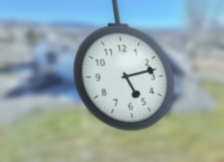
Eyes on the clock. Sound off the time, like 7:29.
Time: 5:13
